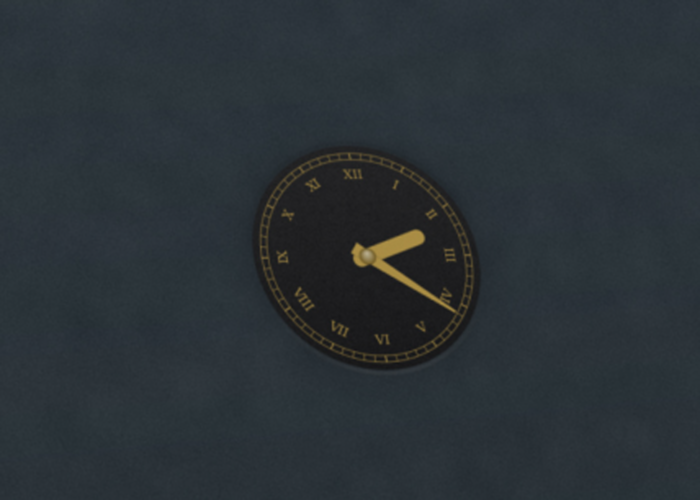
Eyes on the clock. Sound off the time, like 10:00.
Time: 2:21
